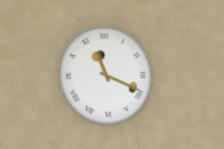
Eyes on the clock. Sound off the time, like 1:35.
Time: 11:19
